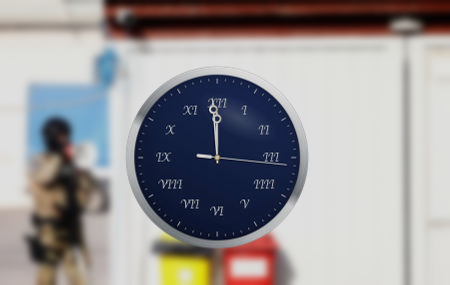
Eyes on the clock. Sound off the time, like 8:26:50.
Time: 11:59:16
